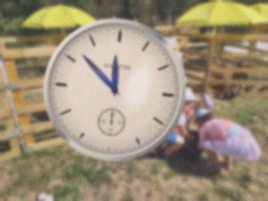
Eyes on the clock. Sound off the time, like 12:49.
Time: 11:52
